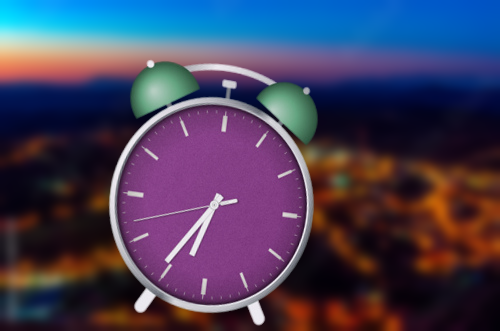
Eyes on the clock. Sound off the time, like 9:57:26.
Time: 6:35:42
